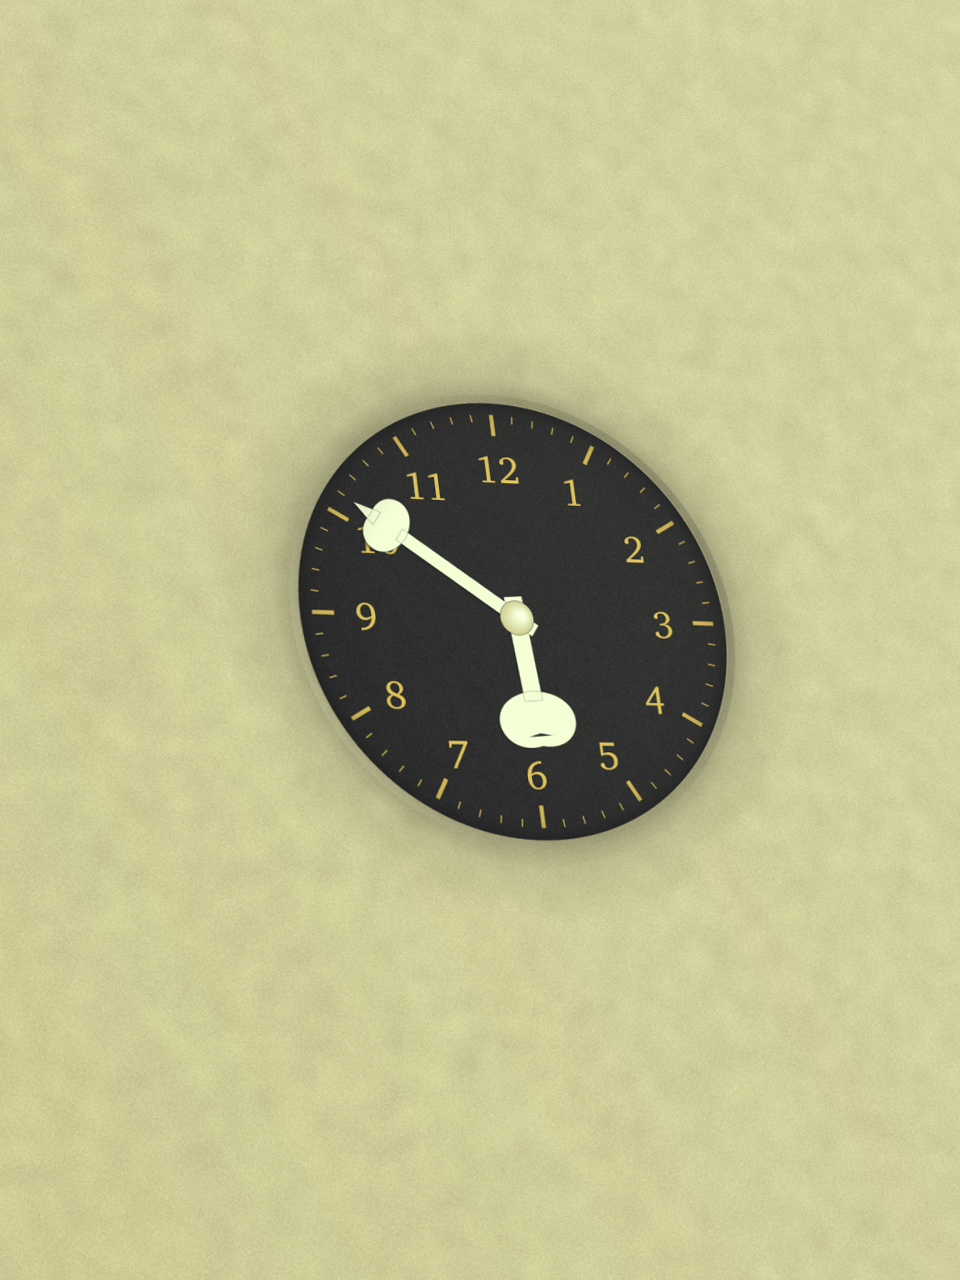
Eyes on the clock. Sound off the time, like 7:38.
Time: 5:51
